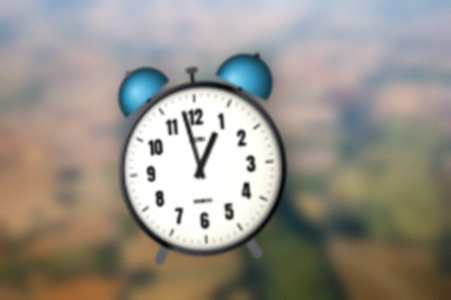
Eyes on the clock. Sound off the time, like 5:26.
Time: 12:58
